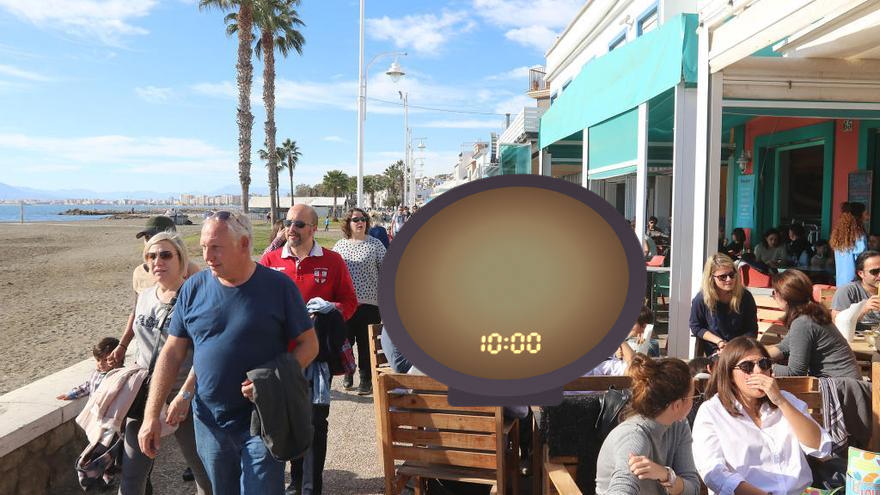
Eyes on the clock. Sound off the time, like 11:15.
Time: 10:00
